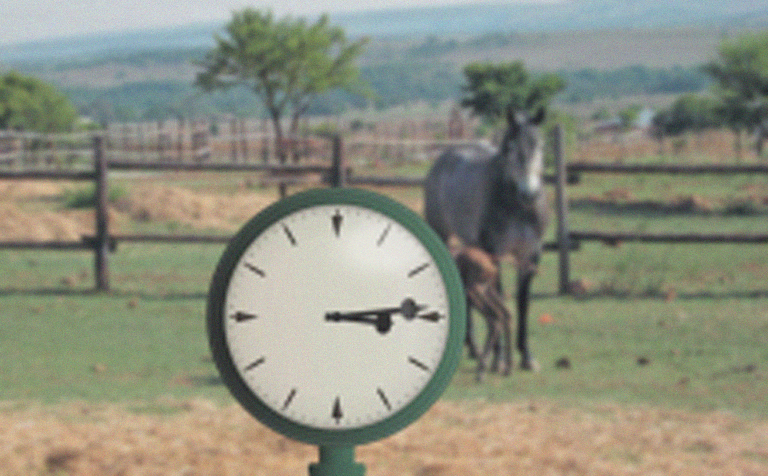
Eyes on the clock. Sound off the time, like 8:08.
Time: 3:14
